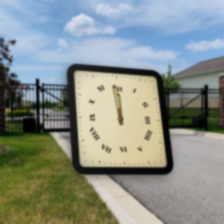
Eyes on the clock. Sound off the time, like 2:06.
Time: 11:59
